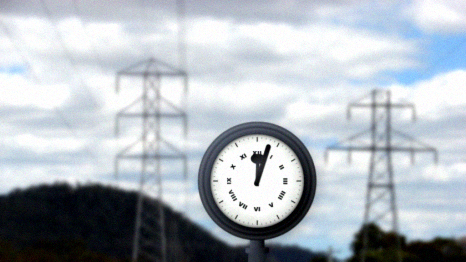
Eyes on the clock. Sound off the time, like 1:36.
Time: 12:03
